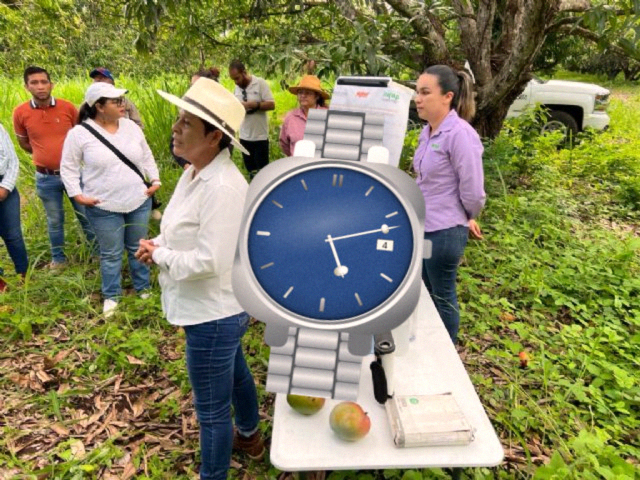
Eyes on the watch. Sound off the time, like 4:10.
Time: 5:12
